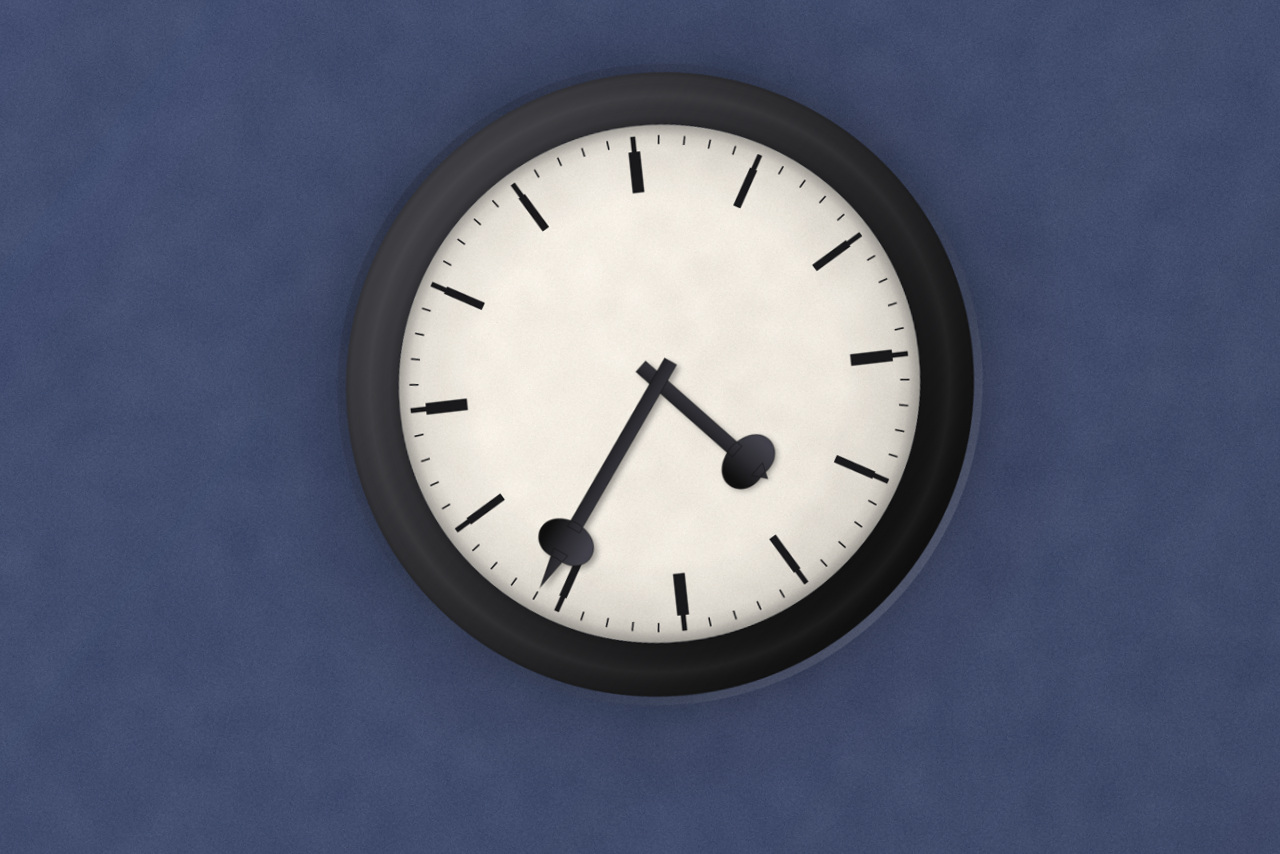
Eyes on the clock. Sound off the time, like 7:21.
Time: 4:36
